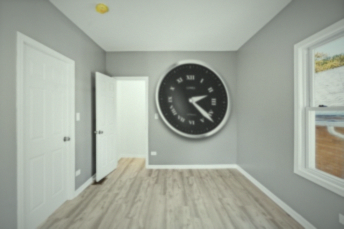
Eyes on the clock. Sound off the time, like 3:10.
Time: 2:22
